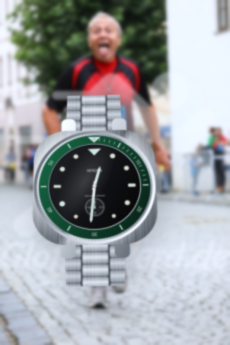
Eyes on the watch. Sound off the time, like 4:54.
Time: 12:31
